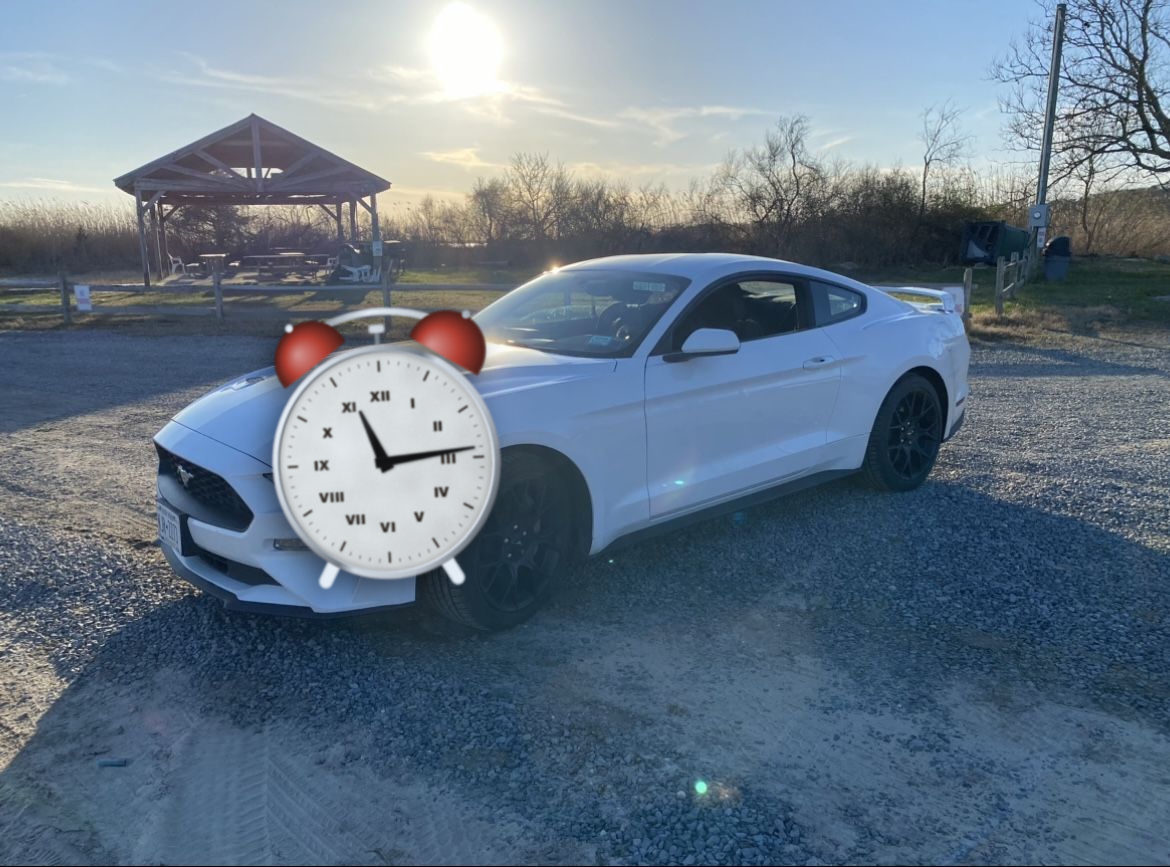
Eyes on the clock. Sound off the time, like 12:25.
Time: 11:14
